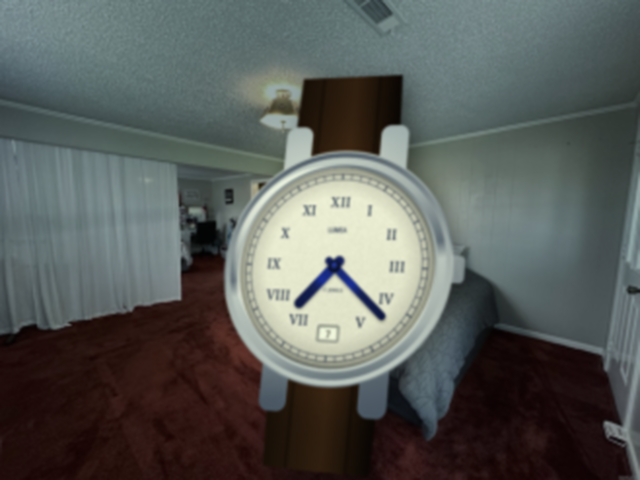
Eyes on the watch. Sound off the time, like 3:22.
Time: 7:22
